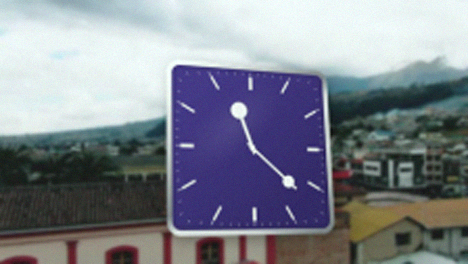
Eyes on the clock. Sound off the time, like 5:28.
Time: 11:22
